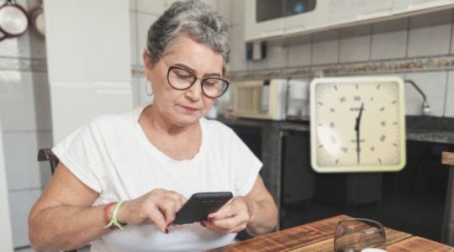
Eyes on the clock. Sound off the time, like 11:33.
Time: 12:30
